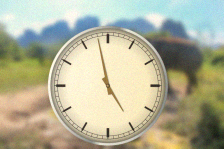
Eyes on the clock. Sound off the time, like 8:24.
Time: 4:58
